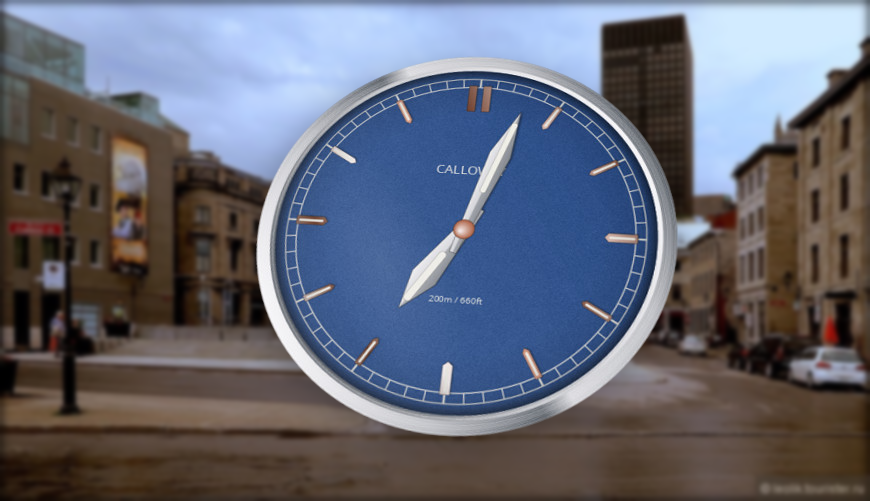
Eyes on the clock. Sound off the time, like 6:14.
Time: 7:03
